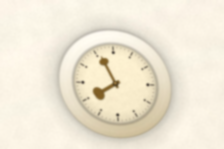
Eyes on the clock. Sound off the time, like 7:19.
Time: 7:56
